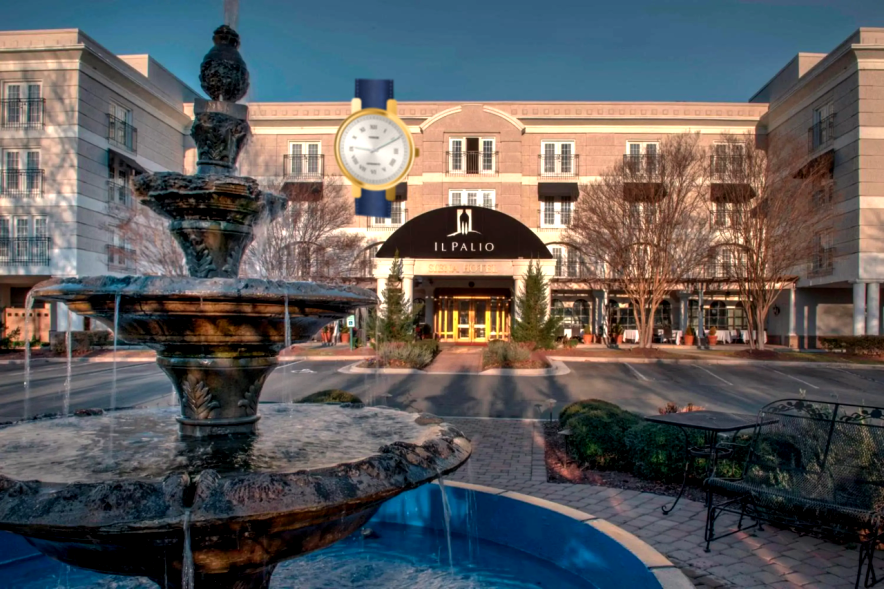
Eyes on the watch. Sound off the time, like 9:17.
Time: 9:10
